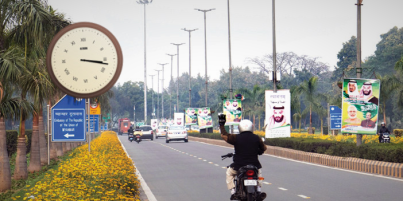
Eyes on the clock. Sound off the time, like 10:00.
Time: 3:17
